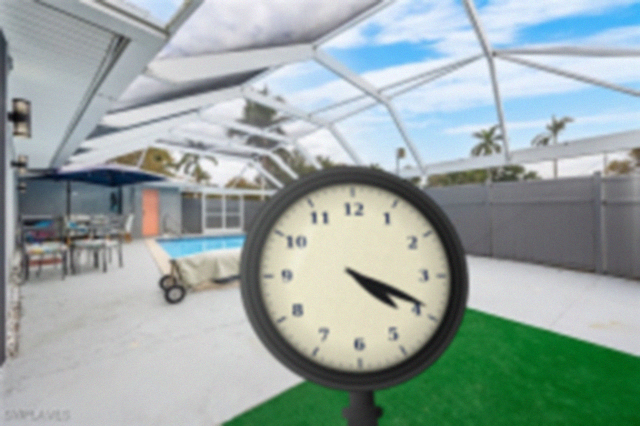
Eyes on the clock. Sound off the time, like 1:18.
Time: 4:19
